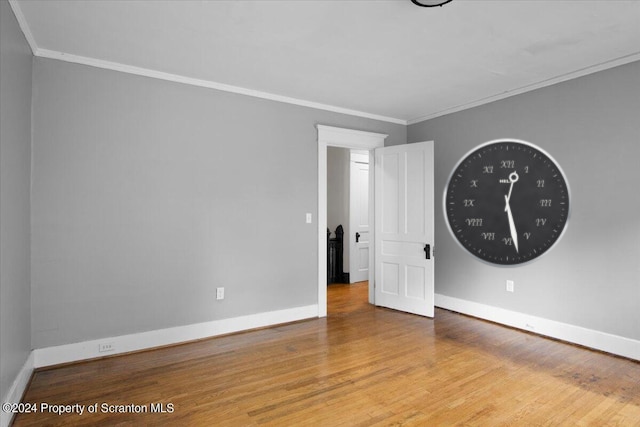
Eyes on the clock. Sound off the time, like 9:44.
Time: 12:28
